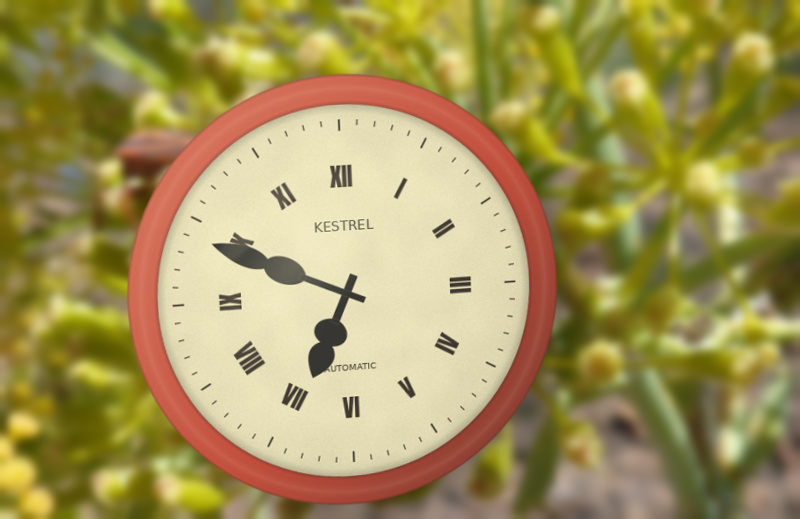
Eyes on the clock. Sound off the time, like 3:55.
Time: 6:49
